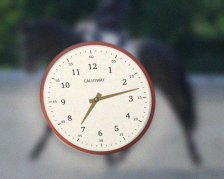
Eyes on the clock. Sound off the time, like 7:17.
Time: 7:13
